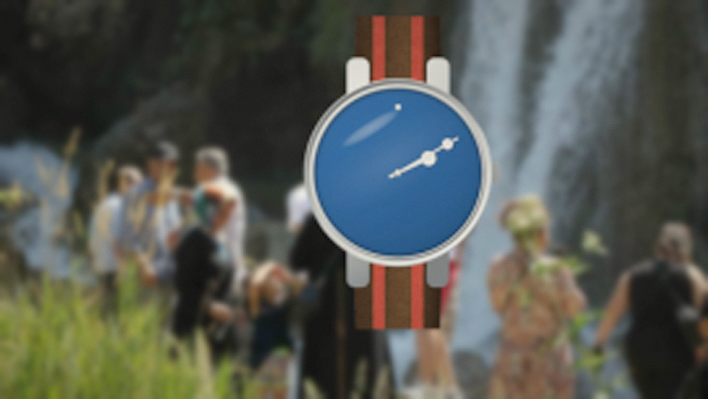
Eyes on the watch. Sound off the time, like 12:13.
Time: 2:10
